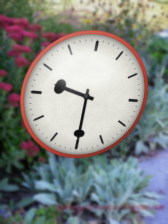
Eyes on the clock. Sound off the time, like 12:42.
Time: 9:30
